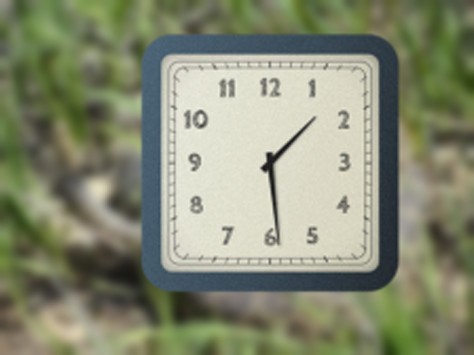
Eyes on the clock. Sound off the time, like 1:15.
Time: 1:29
